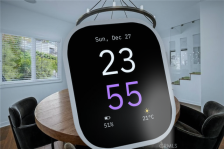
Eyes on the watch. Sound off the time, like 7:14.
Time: 23:55
